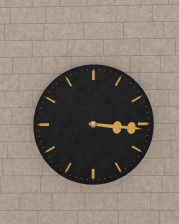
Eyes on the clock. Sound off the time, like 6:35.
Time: 3:16
